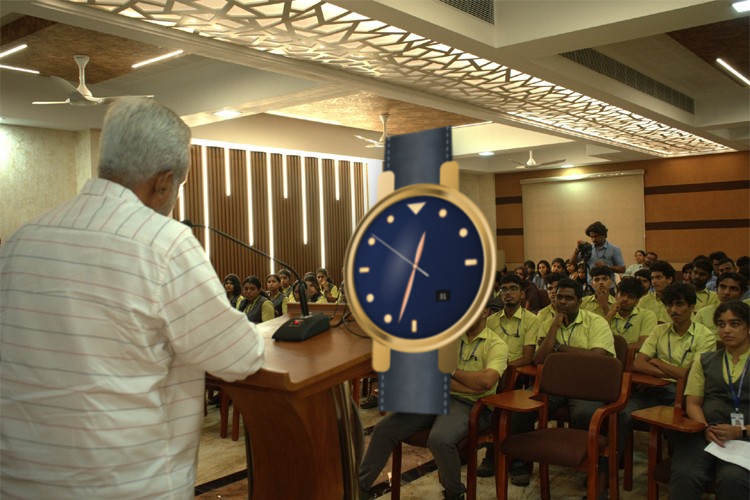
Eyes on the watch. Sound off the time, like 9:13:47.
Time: 12:32:51
